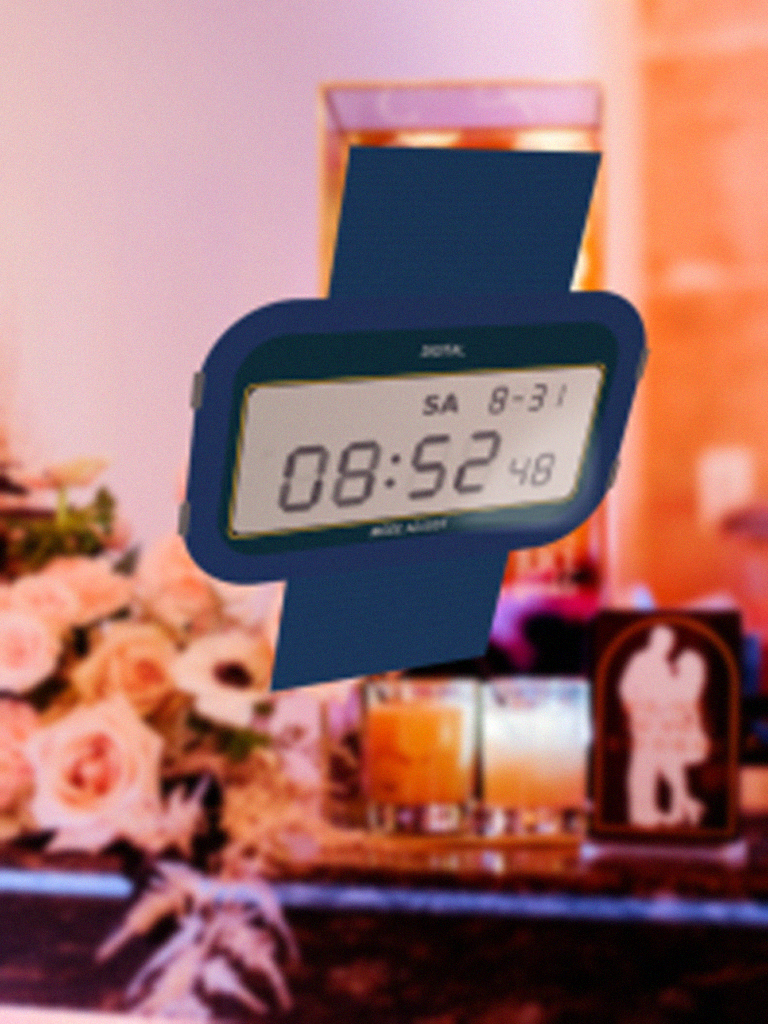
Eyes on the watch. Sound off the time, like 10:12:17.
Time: 8:52:48
